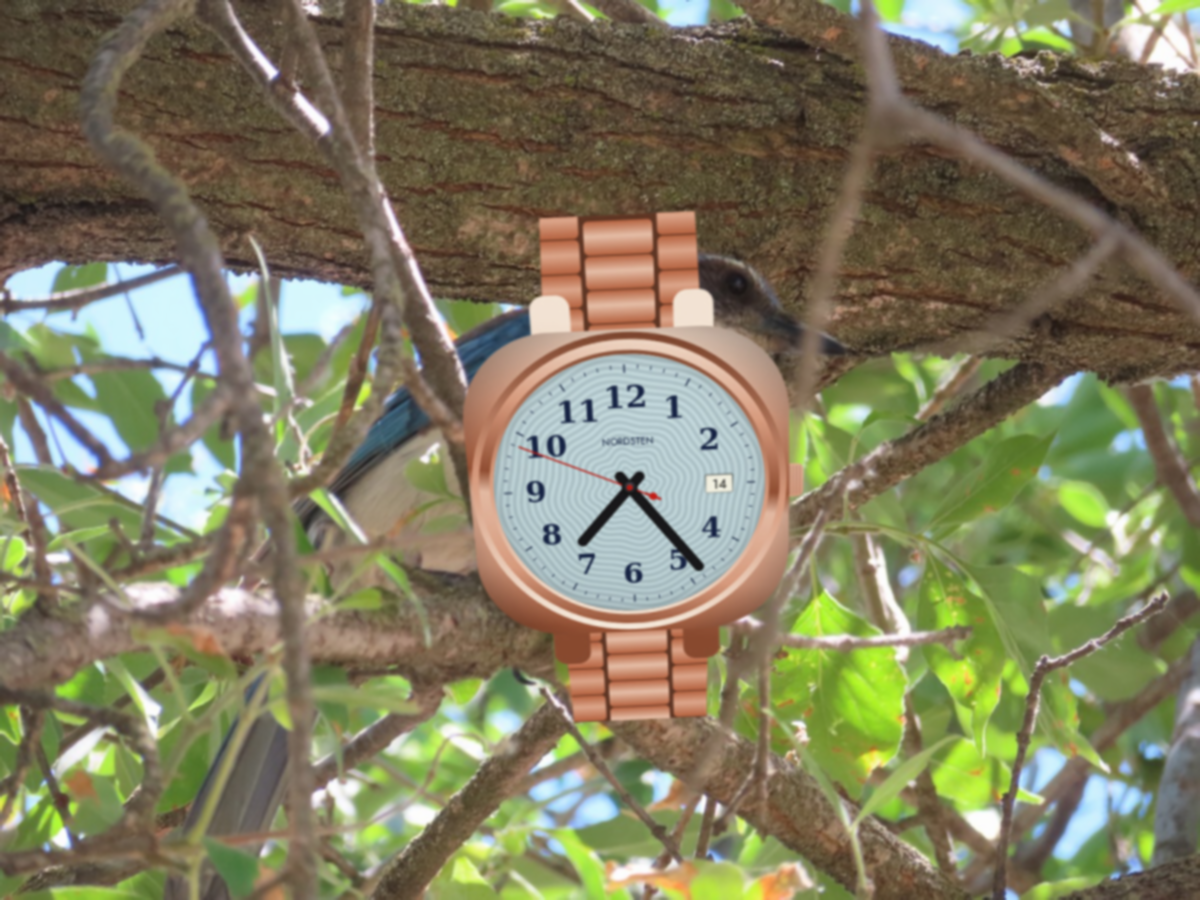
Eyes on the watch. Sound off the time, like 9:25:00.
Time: 7:23:49
